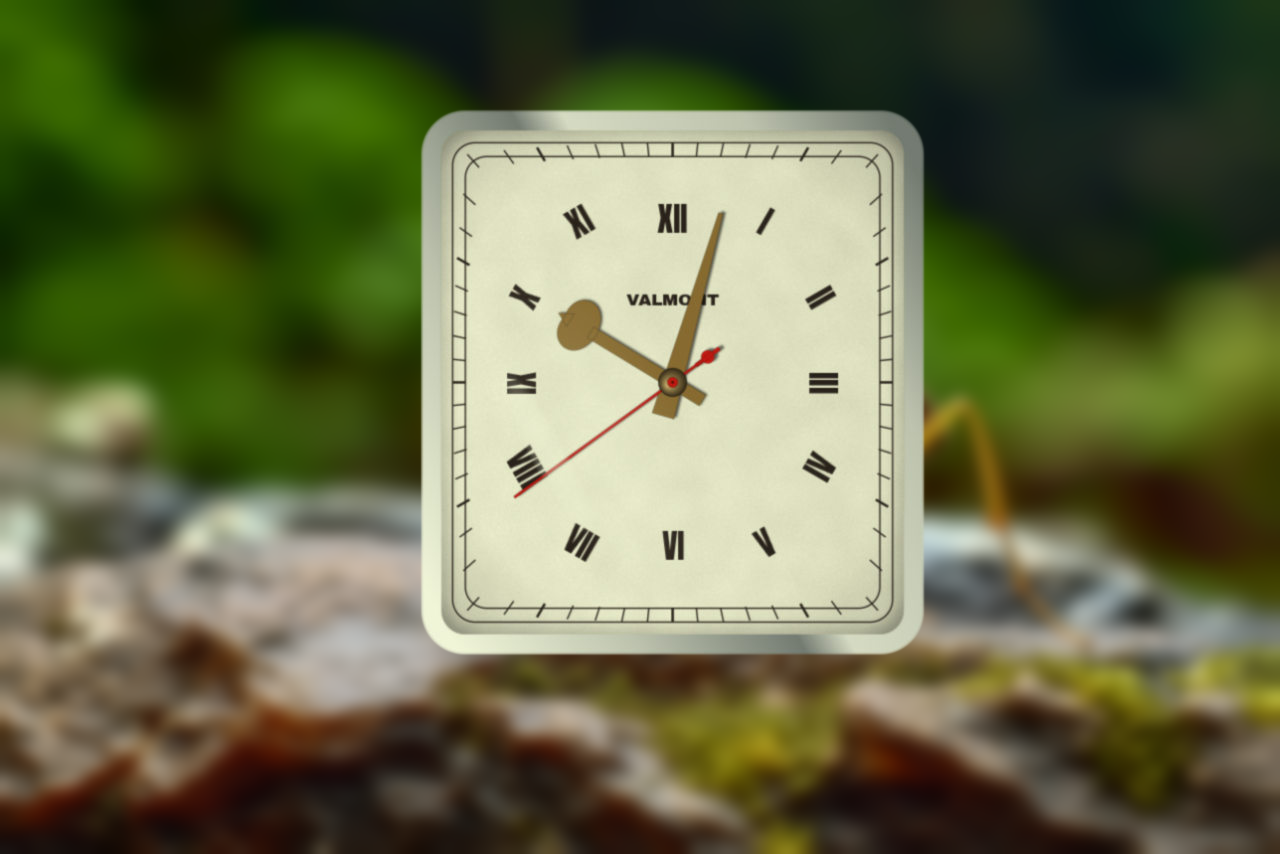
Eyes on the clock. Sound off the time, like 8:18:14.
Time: 10:02:39
